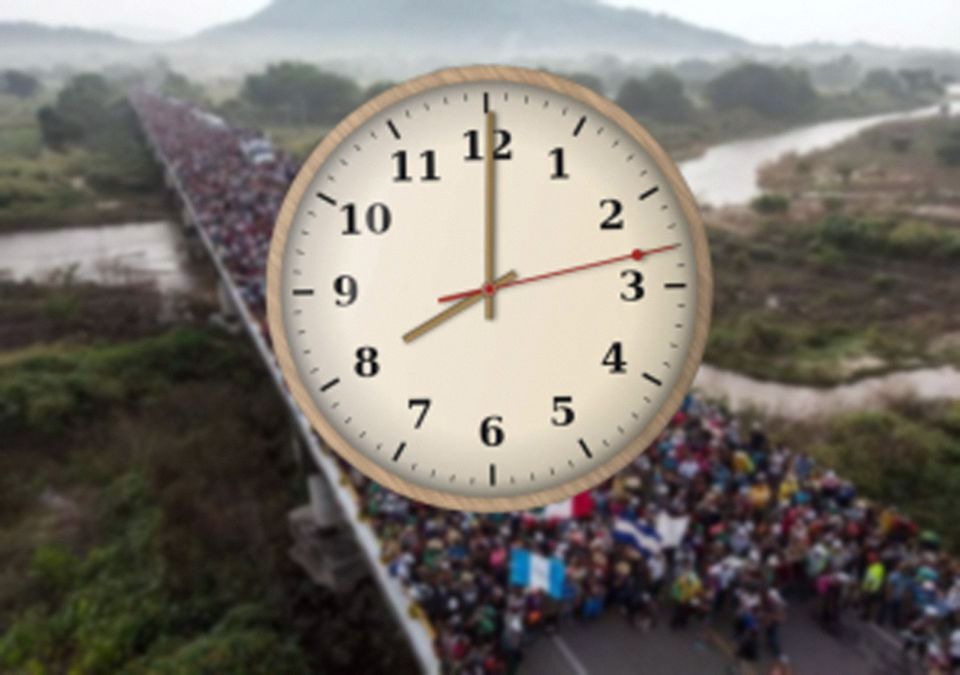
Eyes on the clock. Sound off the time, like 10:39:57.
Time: 8:00:13
